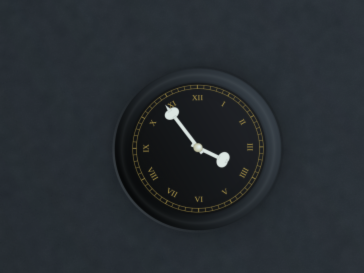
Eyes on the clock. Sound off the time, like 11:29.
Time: 3:54
